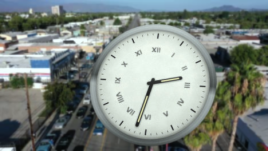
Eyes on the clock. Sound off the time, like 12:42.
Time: 2:32
